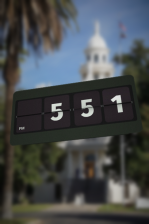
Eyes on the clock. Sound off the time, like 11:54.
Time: 5:51
